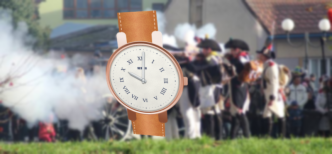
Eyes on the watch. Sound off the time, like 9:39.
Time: 10:01
